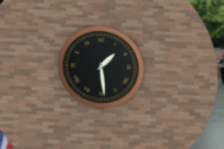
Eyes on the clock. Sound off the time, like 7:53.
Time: 1:29
